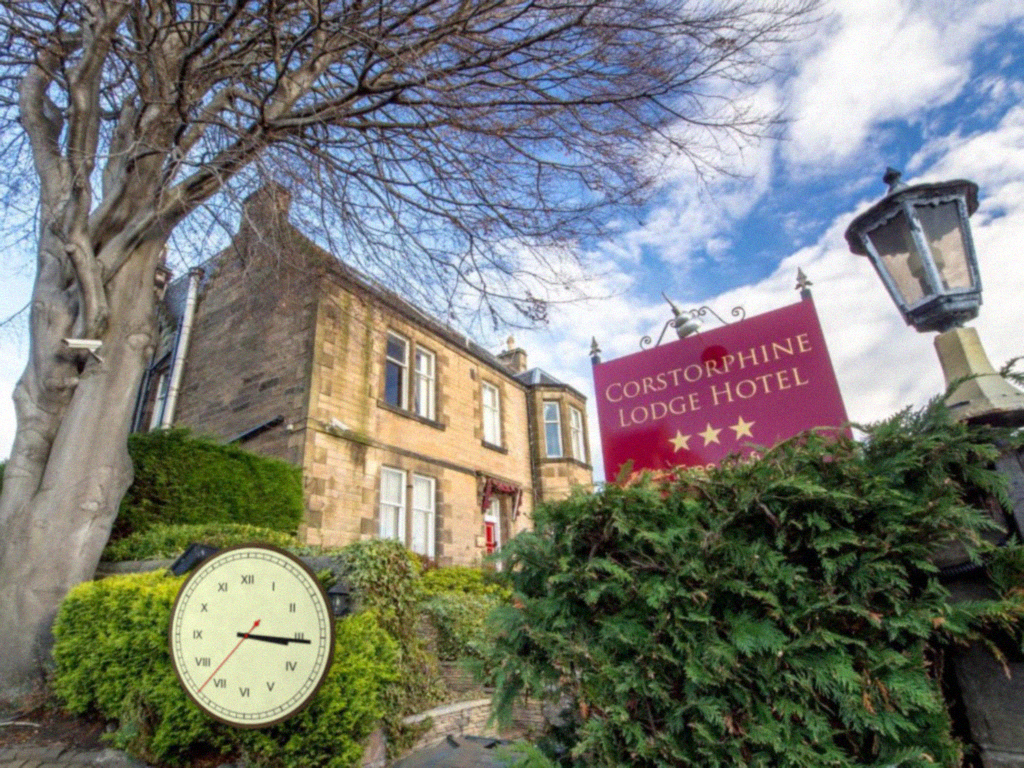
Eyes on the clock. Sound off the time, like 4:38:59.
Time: 3:15:37
